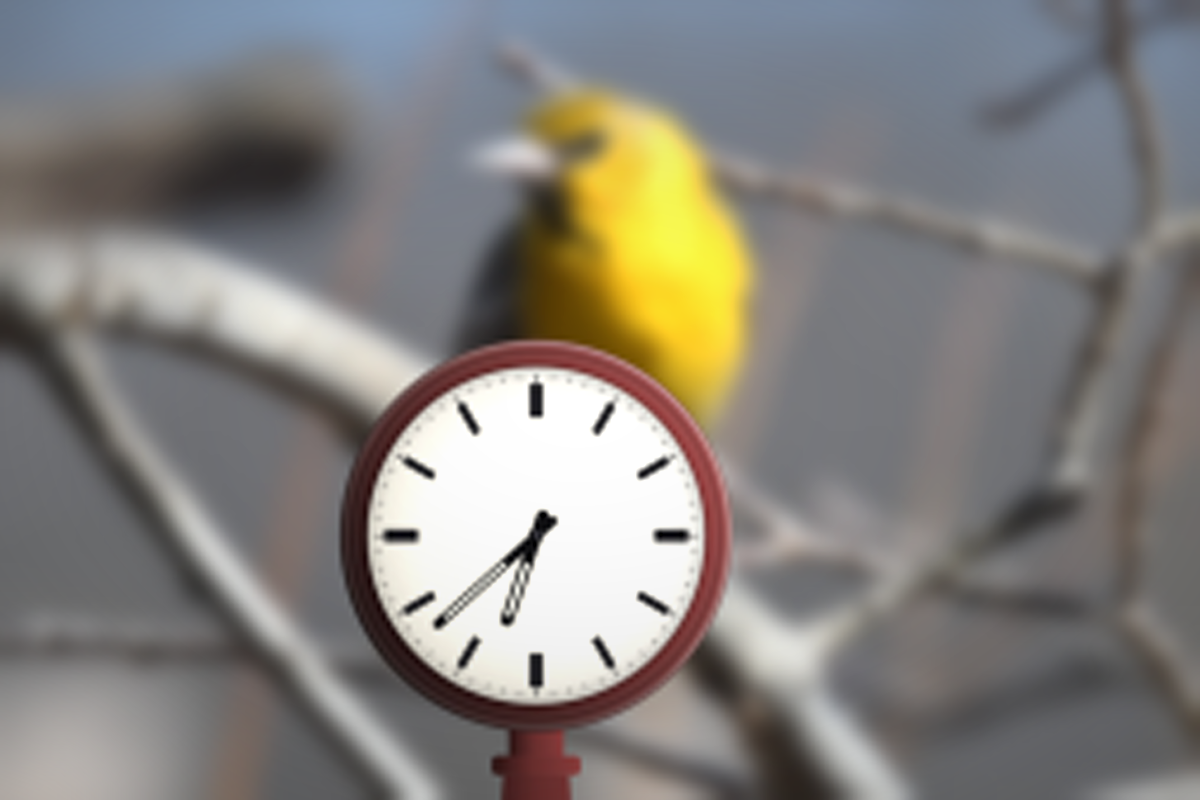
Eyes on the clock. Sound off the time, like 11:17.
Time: 6:38
